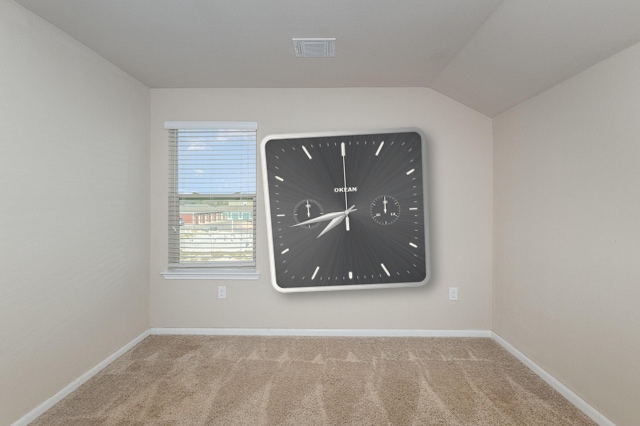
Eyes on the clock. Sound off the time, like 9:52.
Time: 7:43
